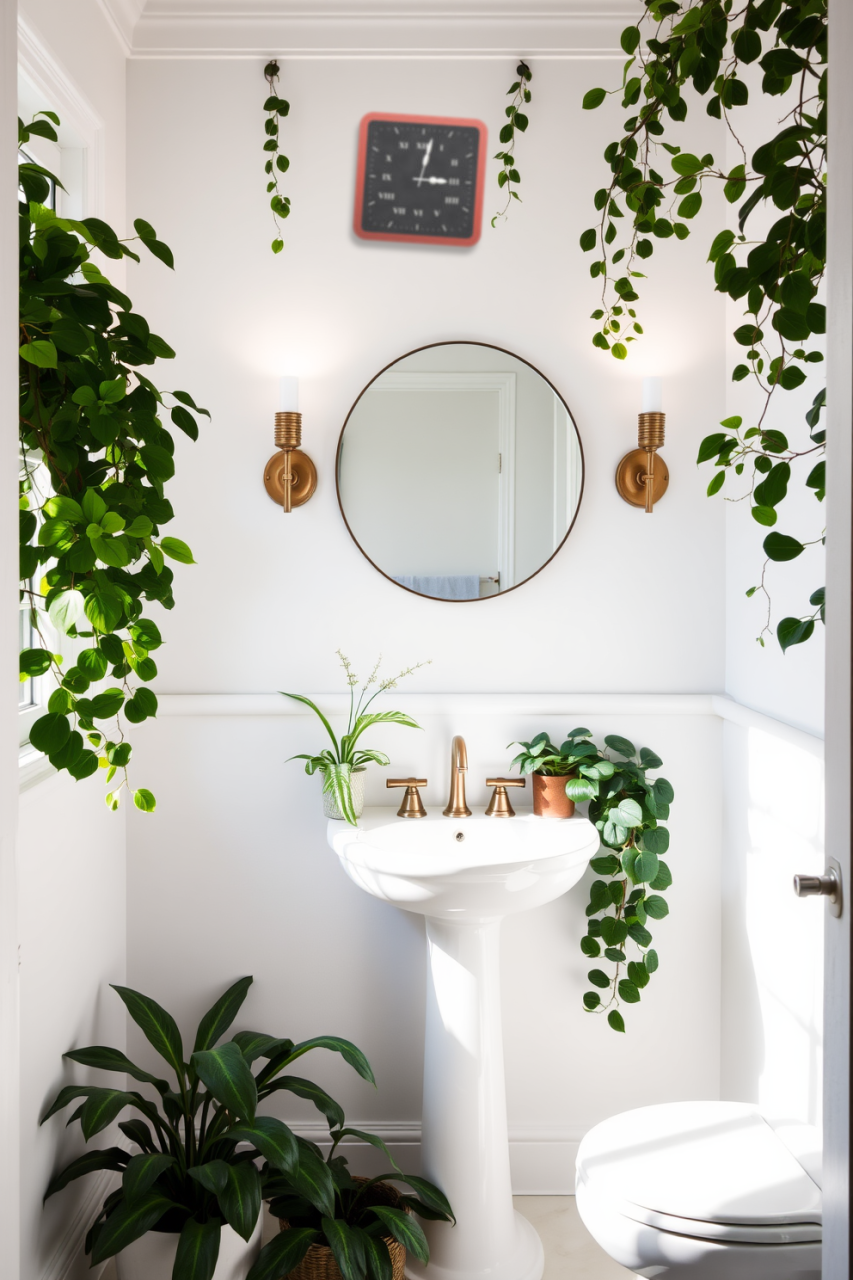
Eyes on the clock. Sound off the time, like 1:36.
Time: 3:02
